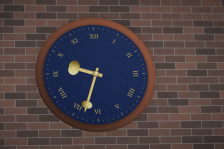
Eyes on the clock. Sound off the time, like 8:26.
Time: 9:33
